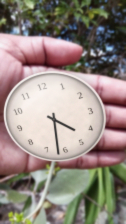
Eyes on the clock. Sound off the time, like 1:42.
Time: 4:32
